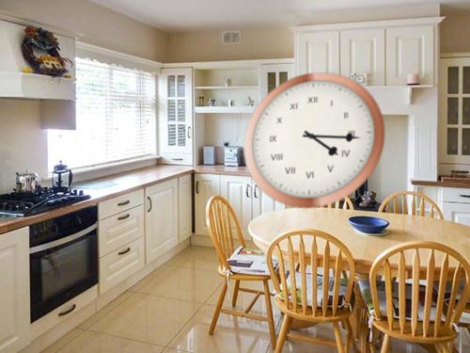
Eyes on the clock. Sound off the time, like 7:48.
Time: 4:16
